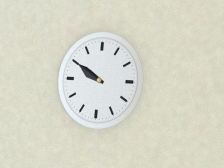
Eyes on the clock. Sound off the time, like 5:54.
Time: 9:50
